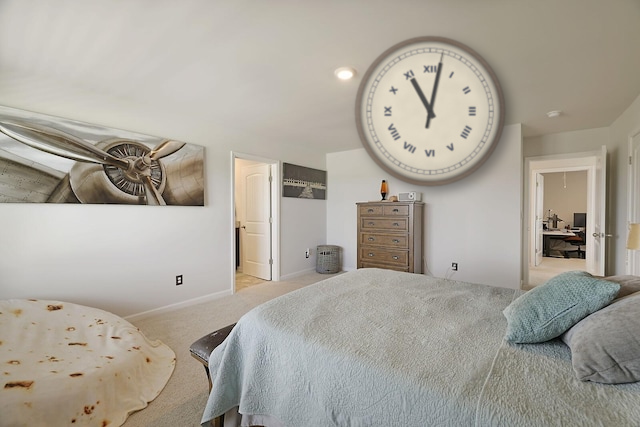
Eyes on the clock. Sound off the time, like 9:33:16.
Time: 11:02:02
